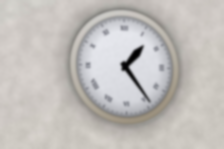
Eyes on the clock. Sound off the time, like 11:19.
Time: 1:24
